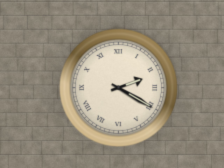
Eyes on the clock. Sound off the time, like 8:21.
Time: 2:20
